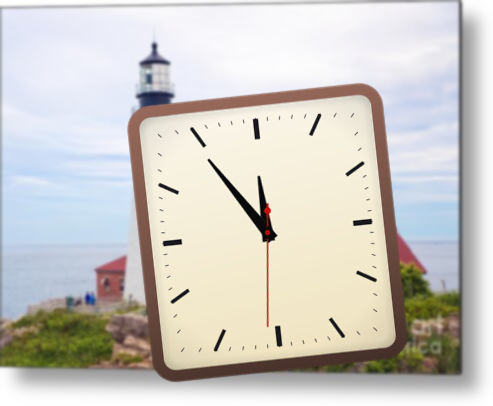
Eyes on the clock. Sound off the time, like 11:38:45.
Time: 11:54:31
